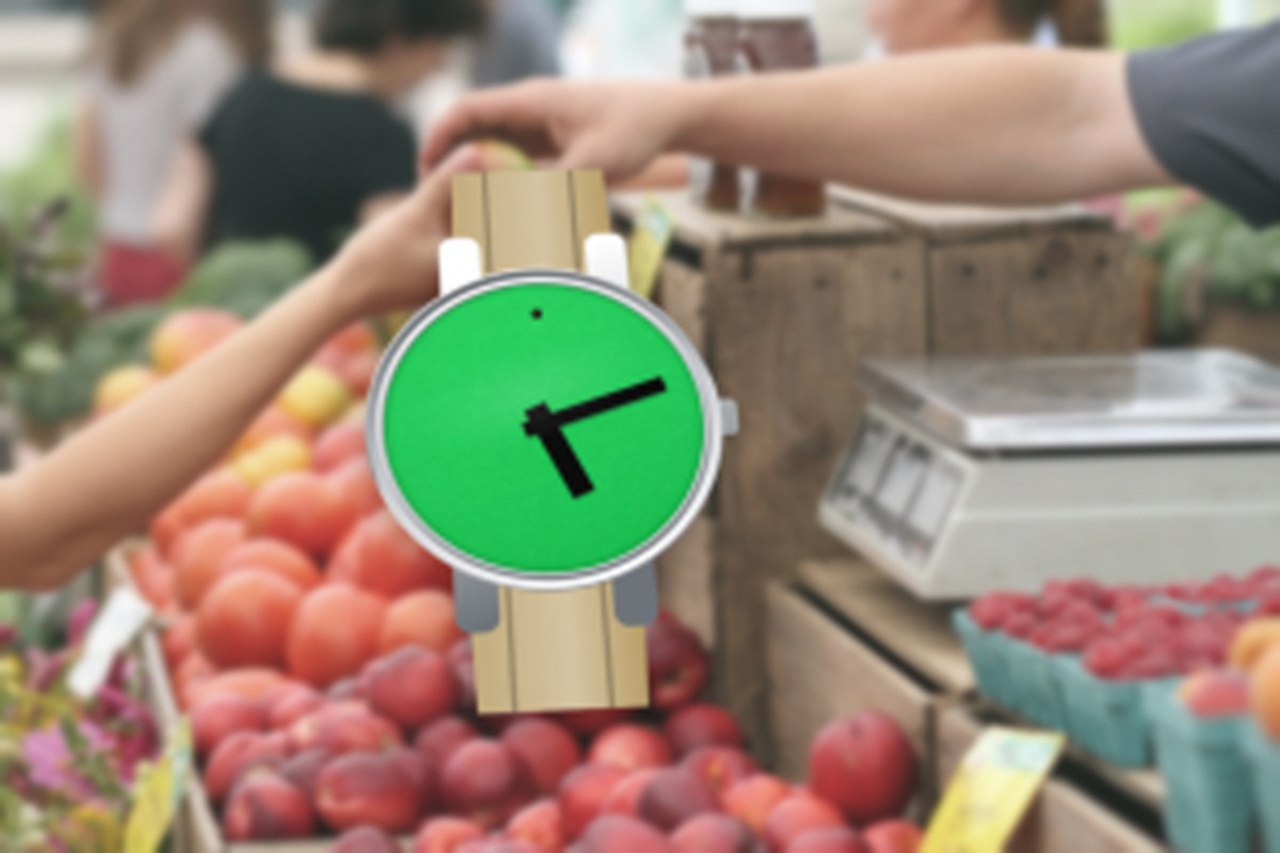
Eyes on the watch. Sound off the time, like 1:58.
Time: 5:12
